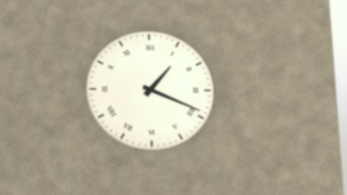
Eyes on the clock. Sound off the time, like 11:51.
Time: 1:19
